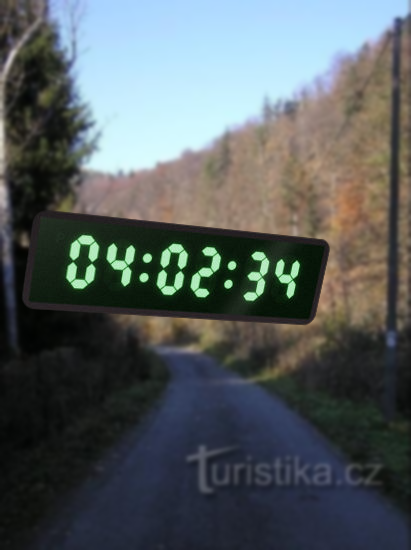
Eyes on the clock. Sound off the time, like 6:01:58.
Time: 4:02:34
